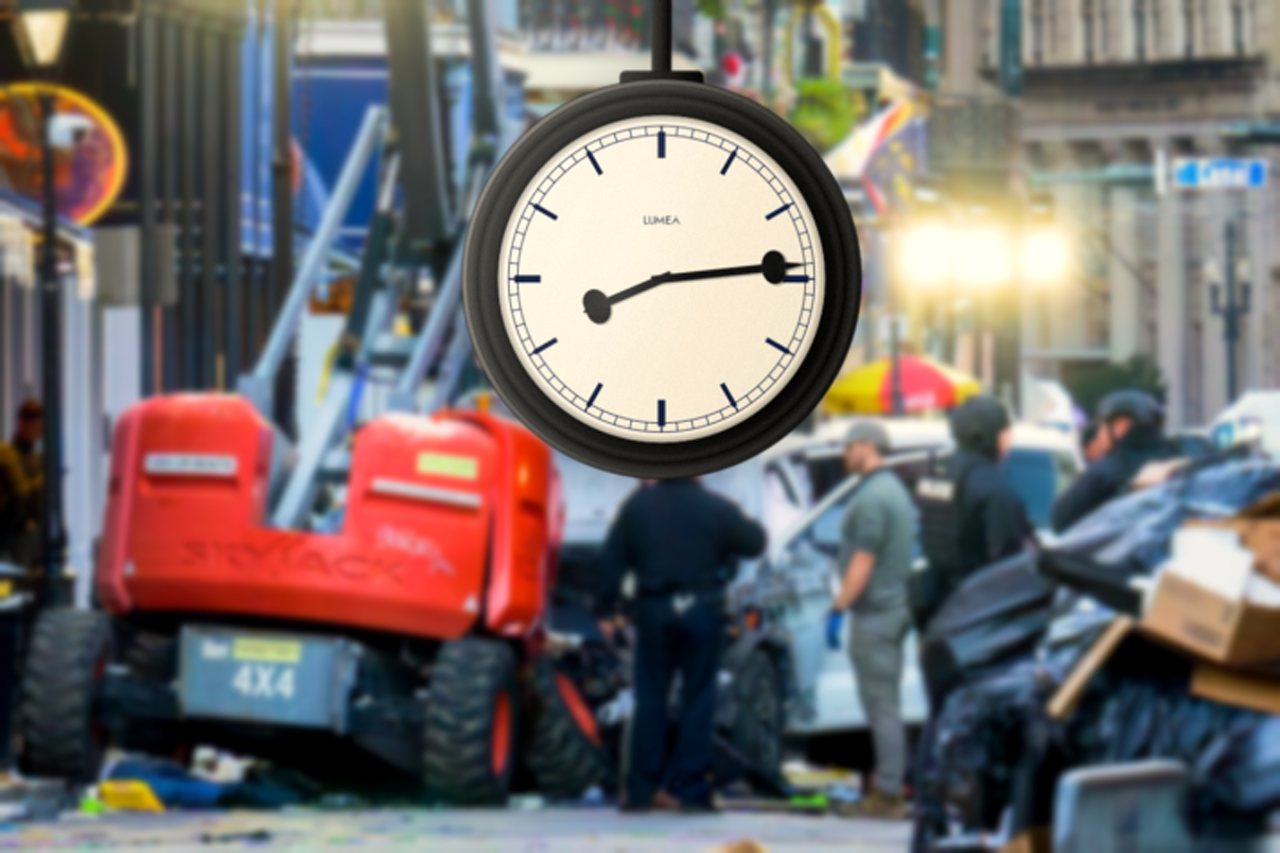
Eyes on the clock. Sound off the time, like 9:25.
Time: 8:14
